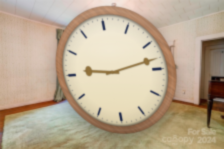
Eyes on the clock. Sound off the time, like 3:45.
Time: 9:13
